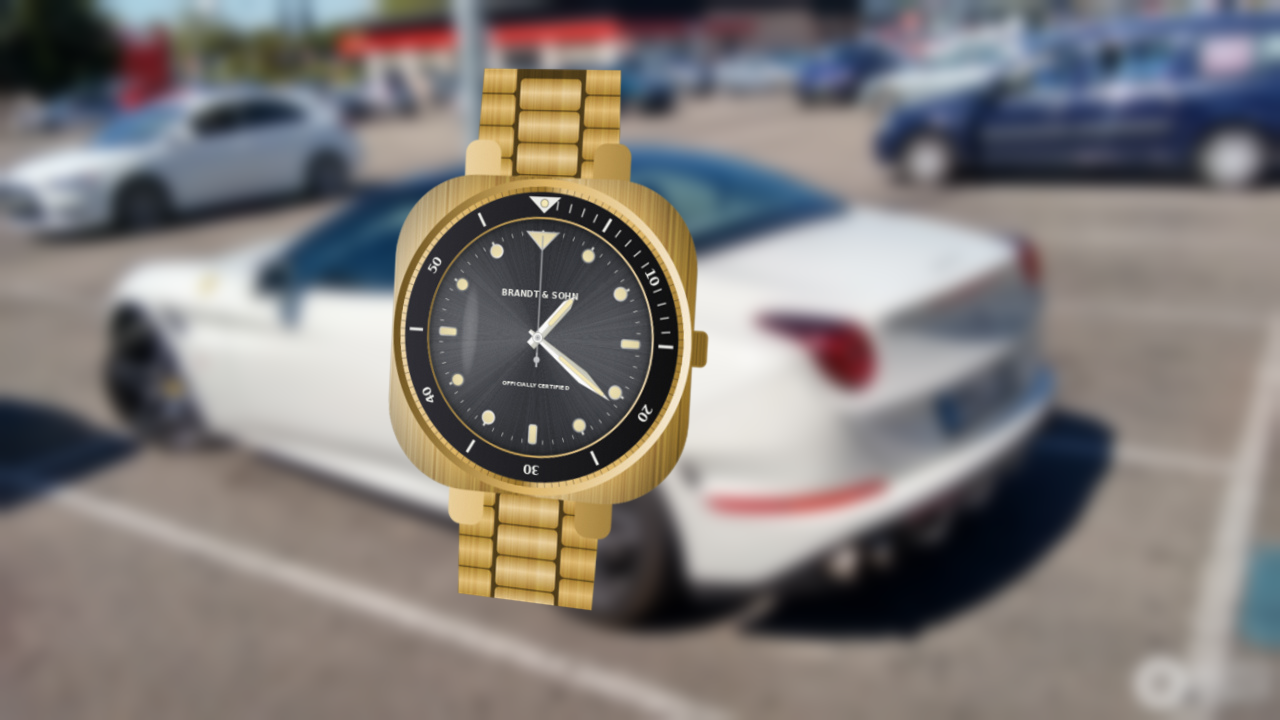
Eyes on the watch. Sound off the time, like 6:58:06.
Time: 1:21:00
